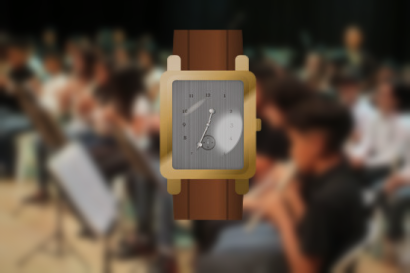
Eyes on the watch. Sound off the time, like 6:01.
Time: 12:34
